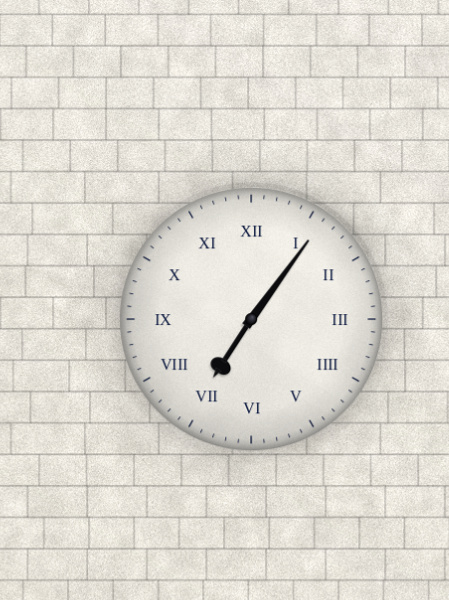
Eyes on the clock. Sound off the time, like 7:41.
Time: 7:06
